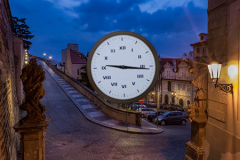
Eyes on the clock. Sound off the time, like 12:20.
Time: 9:16
